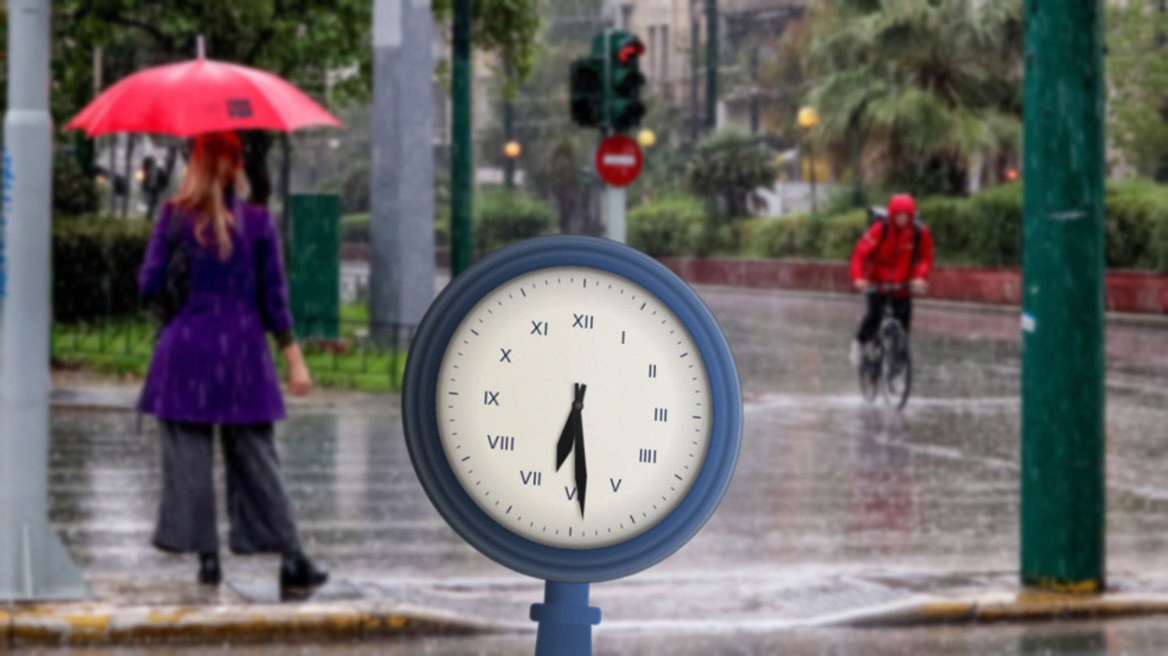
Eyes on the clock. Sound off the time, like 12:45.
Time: 6:29
